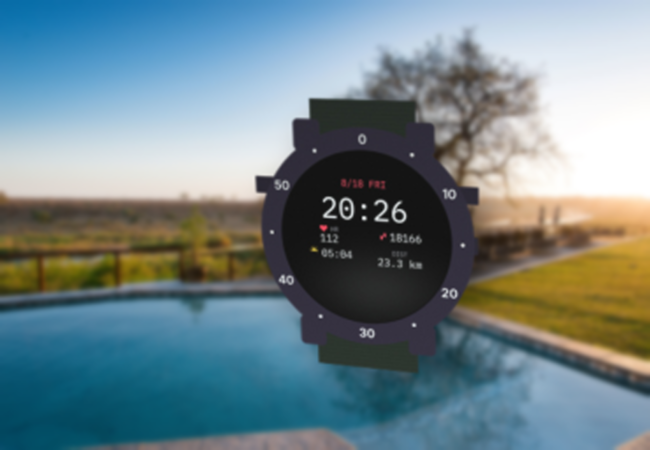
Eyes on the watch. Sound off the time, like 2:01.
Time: 20:26
